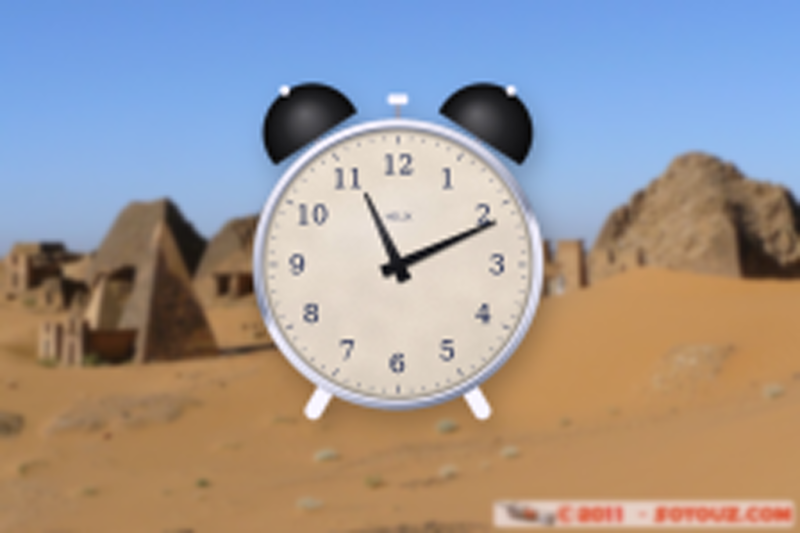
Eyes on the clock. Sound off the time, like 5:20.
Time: 11:11
